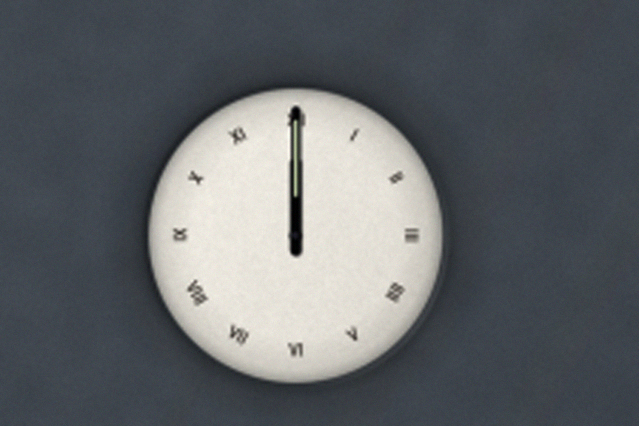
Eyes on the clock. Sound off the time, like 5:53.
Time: 12:00
